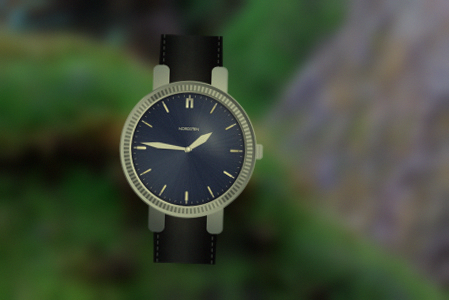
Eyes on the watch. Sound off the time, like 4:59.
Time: 1:46
